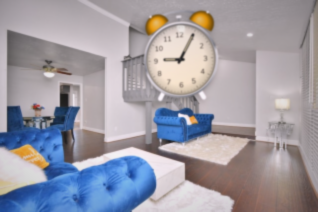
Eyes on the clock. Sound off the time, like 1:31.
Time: 9:05
